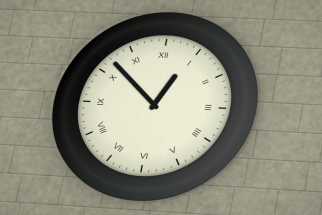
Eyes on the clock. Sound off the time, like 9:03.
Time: 12:52
